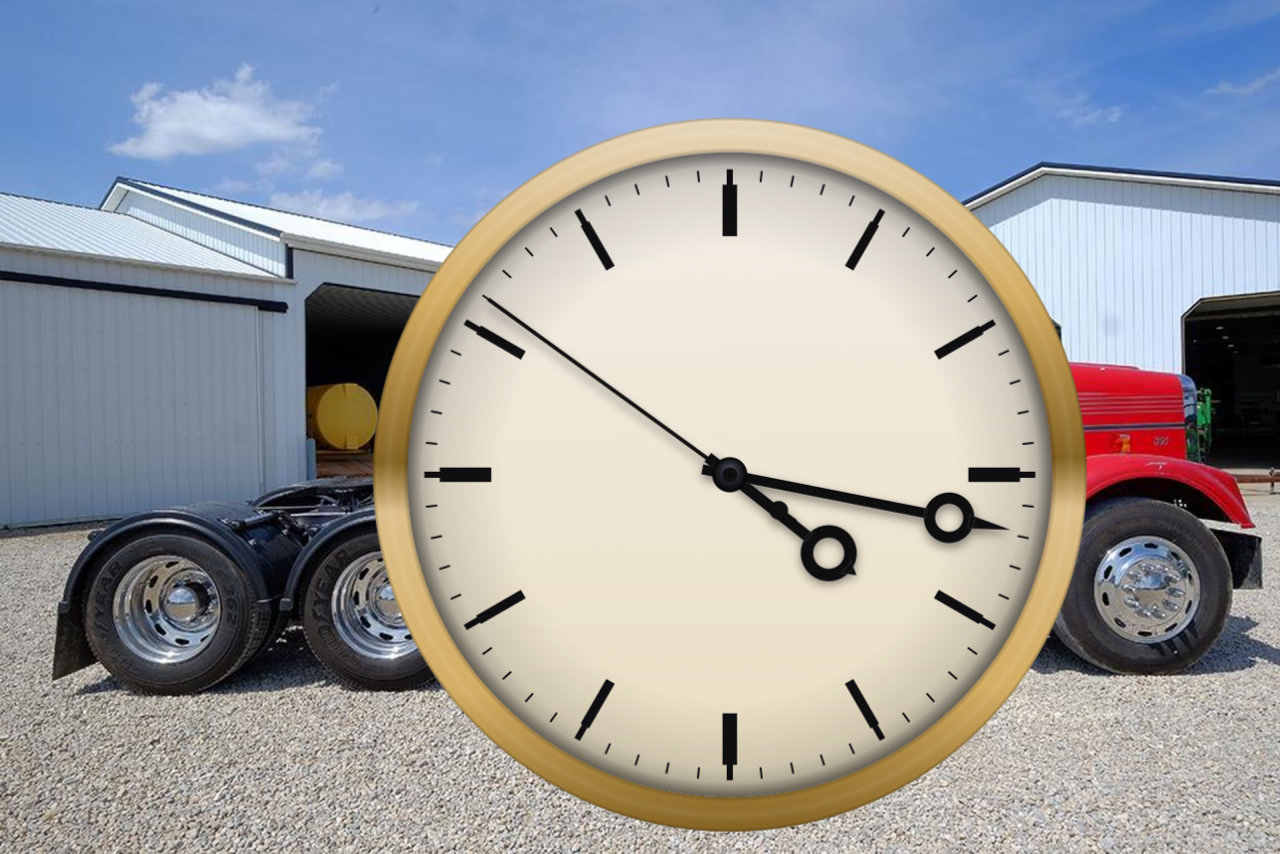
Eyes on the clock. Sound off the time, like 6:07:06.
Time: 4:16:51
